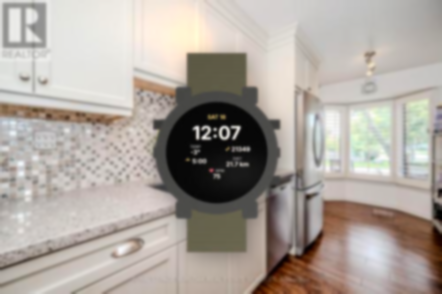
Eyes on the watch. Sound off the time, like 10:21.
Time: 12:07
